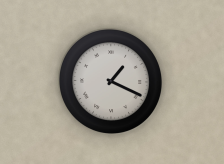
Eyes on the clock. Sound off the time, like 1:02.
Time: 1:19
